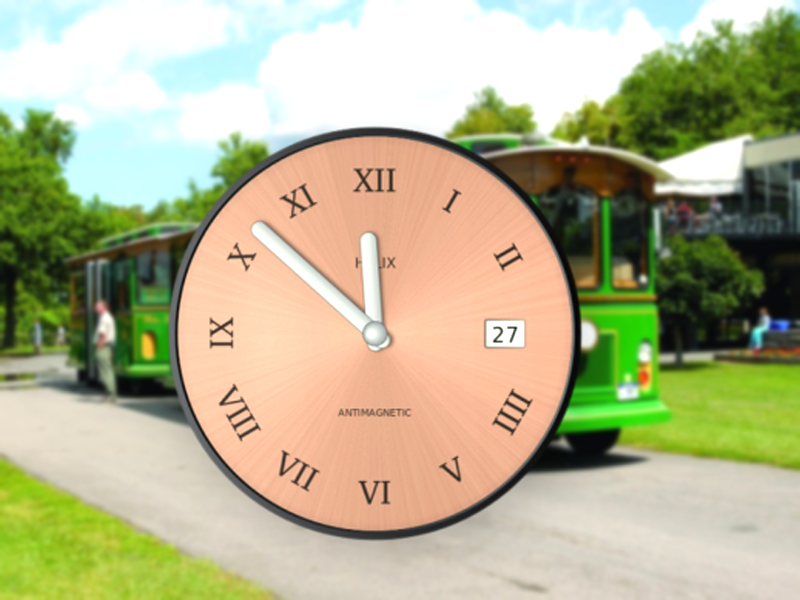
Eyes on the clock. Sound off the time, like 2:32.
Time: 11:52
